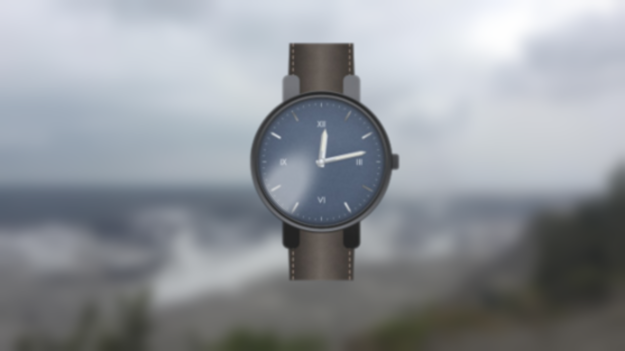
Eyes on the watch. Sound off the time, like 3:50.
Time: 12:13
